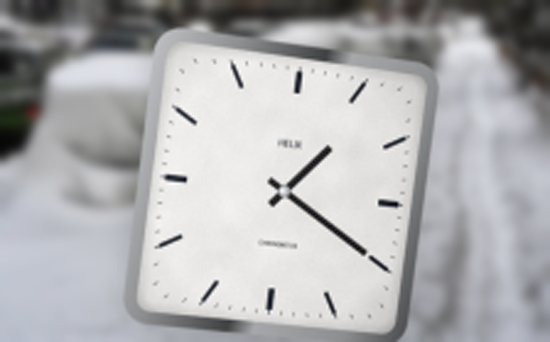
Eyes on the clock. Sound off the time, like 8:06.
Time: 1:20
